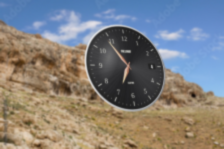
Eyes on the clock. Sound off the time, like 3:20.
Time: 6:54
